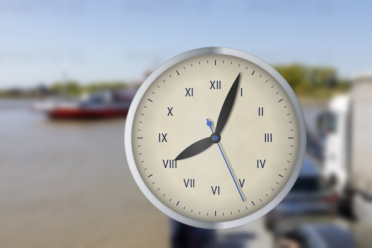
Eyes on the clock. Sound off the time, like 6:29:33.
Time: 8:03:26
